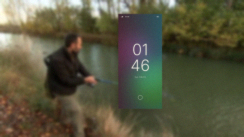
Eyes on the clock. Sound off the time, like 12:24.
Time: 1:46
